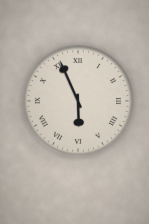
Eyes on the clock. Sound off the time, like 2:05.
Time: 5:56
